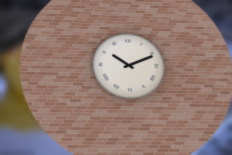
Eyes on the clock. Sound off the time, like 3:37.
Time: 10:11
